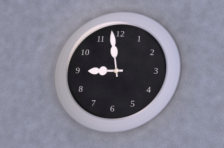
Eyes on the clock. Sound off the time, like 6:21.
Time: 8:58
